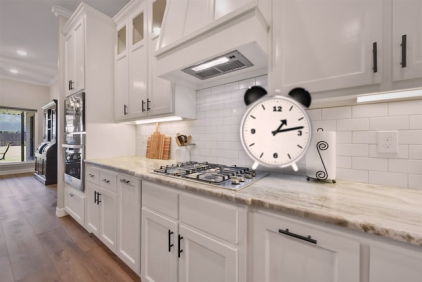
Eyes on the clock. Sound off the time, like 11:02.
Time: 1:13
